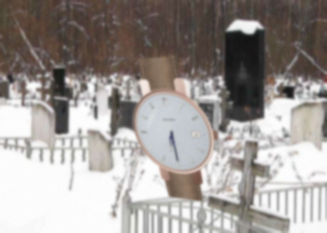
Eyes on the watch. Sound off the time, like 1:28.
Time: 6:30
